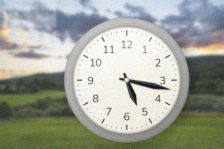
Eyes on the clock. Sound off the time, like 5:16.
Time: 5:17
